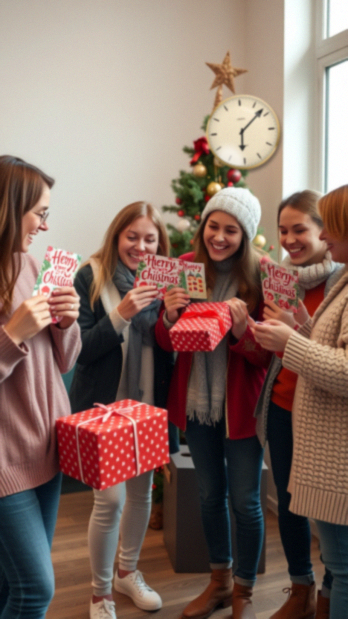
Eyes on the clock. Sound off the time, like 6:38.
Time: 6:08
